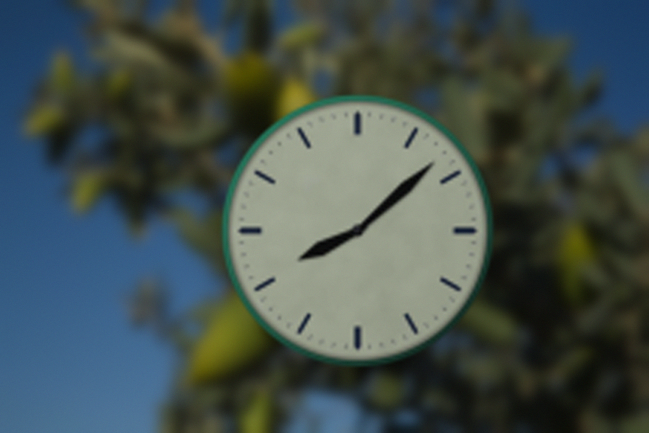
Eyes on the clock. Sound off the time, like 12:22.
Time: 8:08
